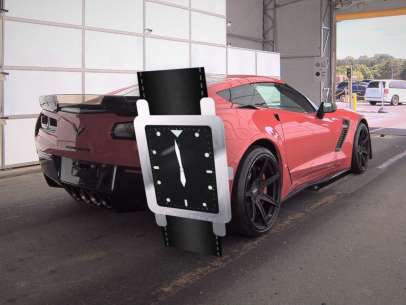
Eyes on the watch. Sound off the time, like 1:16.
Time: 5:59
